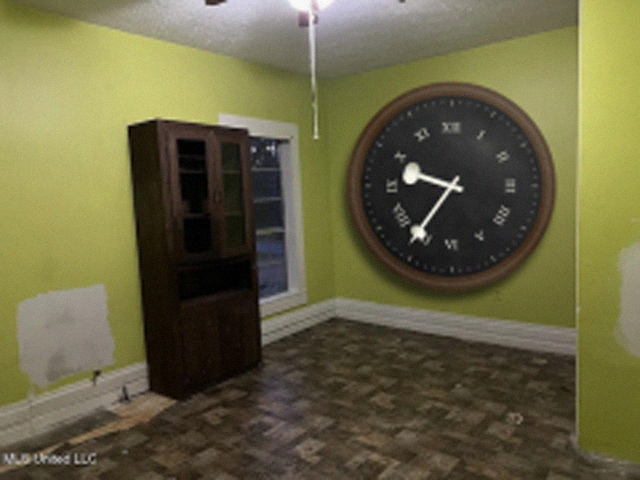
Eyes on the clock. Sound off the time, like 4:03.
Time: 9:36
